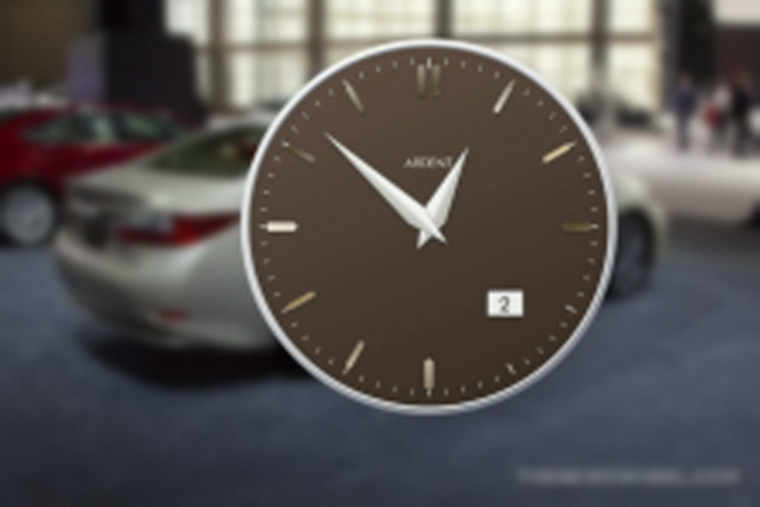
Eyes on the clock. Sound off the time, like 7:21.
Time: 12:52
